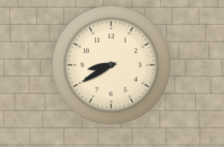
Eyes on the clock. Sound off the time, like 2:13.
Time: 8:40
